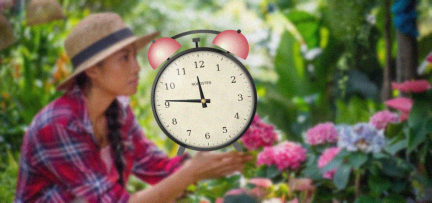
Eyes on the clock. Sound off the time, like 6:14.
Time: 11:46
